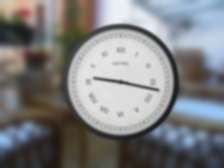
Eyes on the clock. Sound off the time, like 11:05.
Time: 9:17
